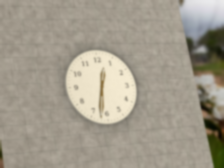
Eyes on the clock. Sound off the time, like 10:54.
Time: 12:32
